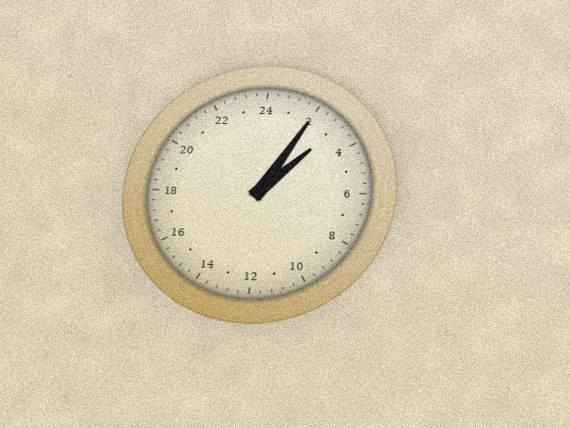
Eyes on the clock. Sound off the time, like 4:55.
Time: 3:05
